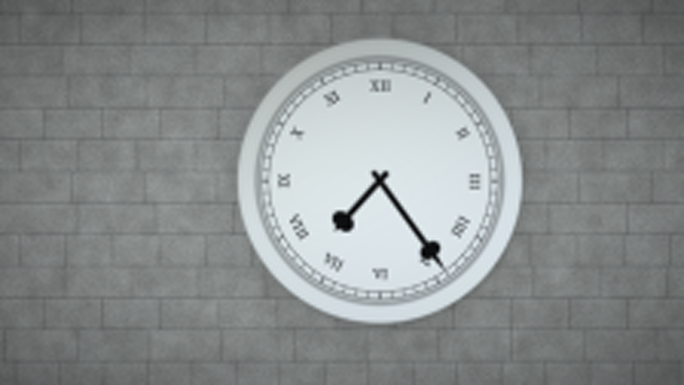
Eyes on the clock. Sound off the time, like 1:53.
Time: 7:24
